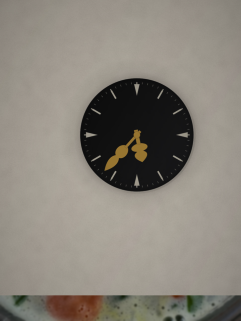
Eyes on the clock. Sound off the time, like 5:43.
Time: 5:37
